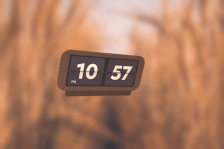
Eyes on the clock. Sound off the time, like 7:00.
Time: 10:57
